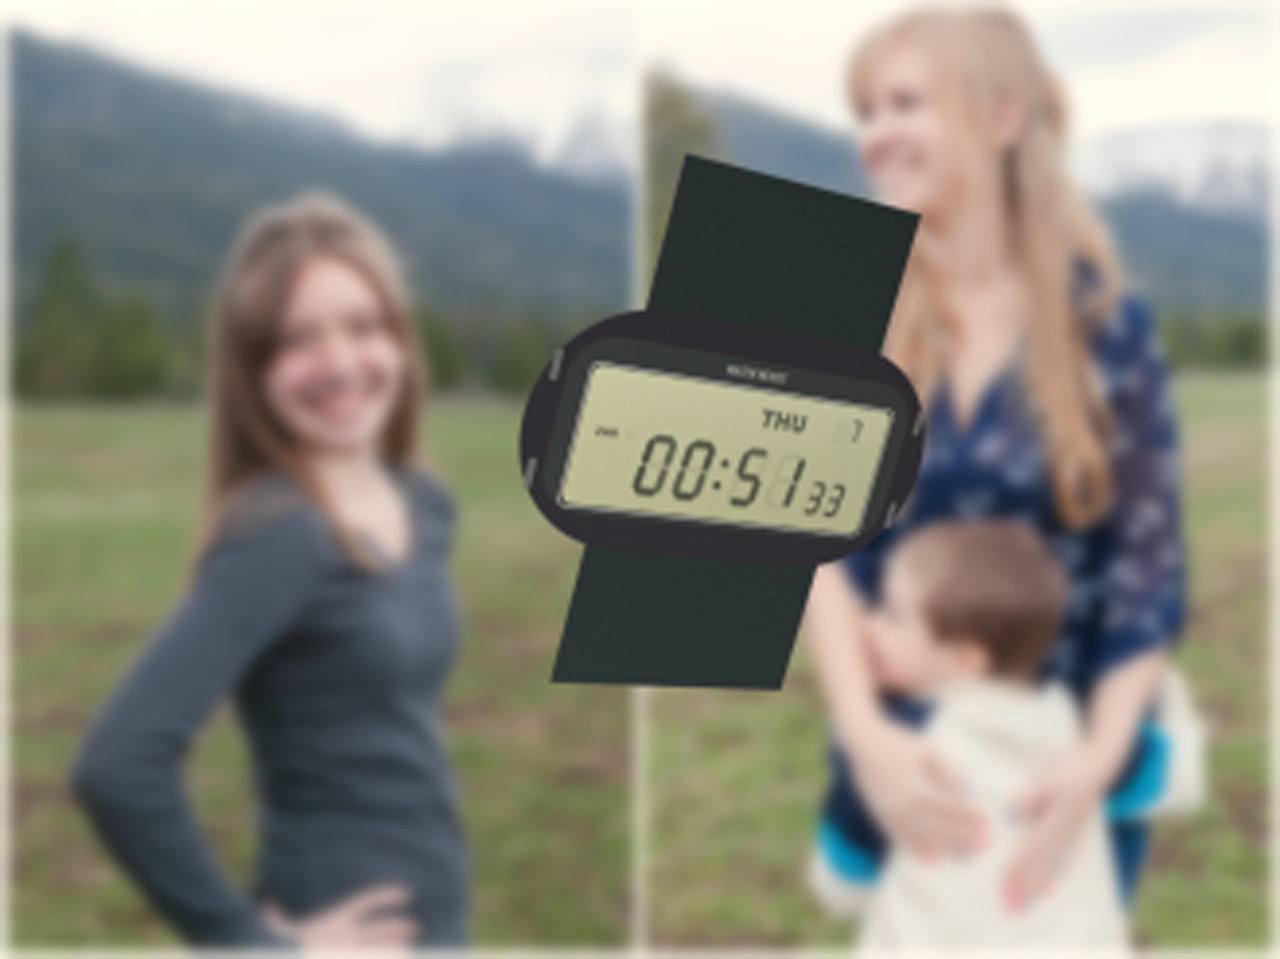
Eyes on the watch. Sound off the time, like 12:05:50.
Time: 0:51:33
